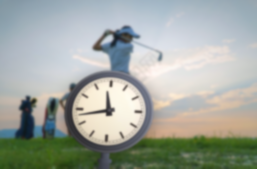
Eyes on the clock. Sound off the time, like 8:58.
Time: 11:43
